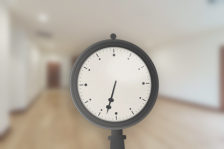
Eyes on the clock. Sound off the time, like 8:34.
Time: 6:33
